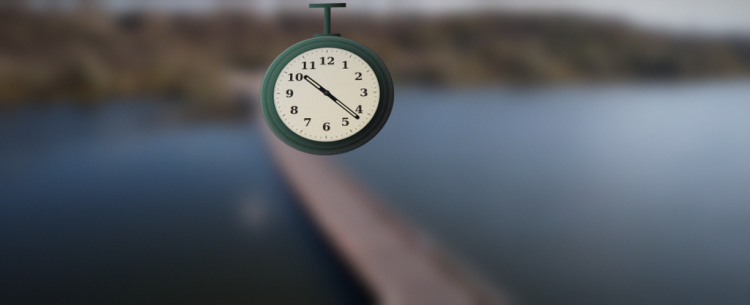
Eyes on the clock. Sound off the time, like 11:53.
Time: 10:22
